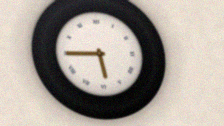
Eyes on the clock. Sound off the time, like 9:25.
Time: 5:45
